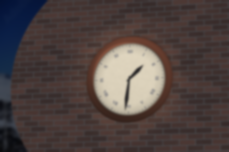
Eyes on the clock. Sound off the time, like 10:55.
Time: 1:31
